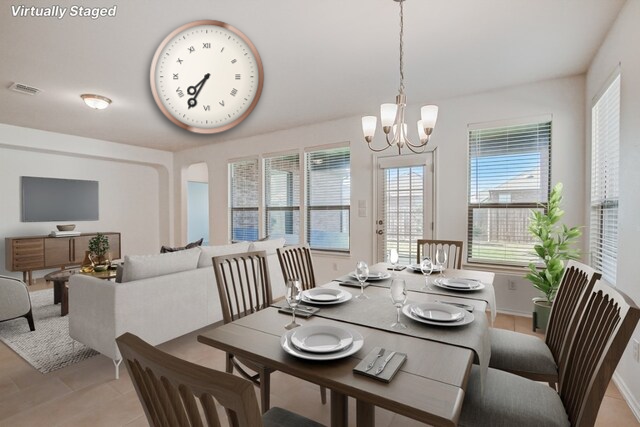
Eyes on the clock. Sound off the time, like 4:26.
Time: 7:35
